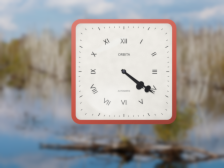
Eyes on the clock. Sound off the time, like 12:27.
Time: 4:21
